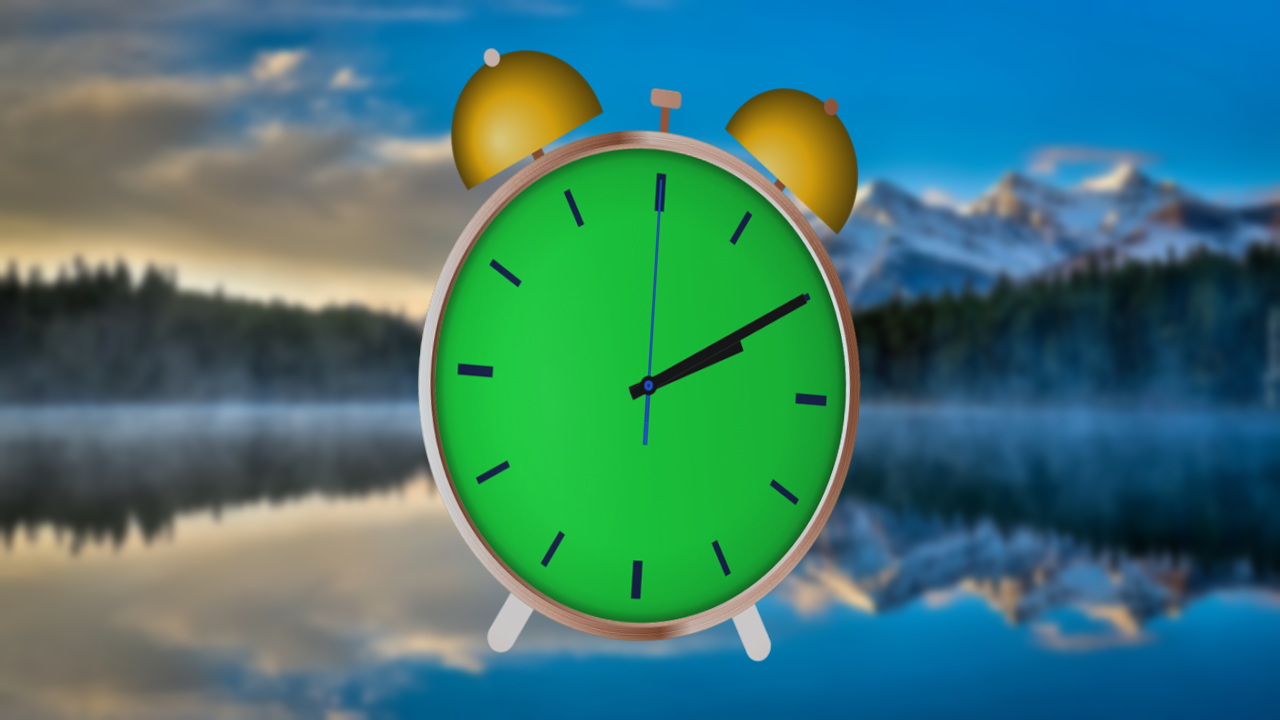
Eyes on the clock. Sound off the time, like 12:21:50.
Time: 2:10:00
